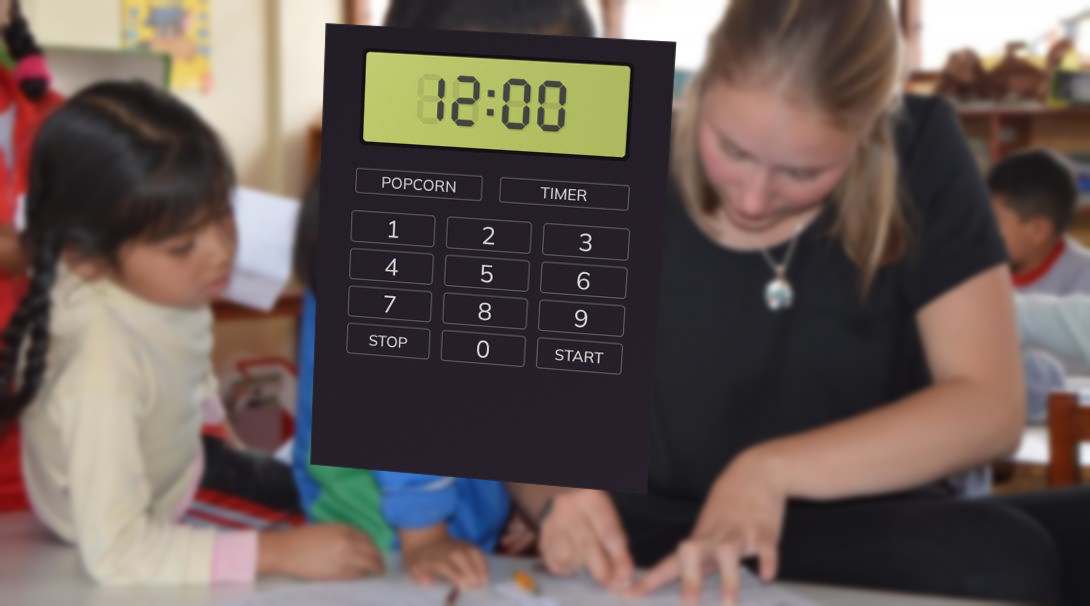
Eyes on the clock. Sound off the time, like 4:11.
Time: 12:00
